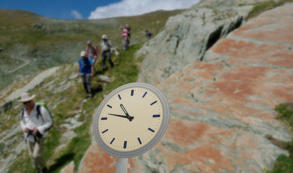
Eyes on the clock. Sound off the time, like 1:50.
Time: 10:47
